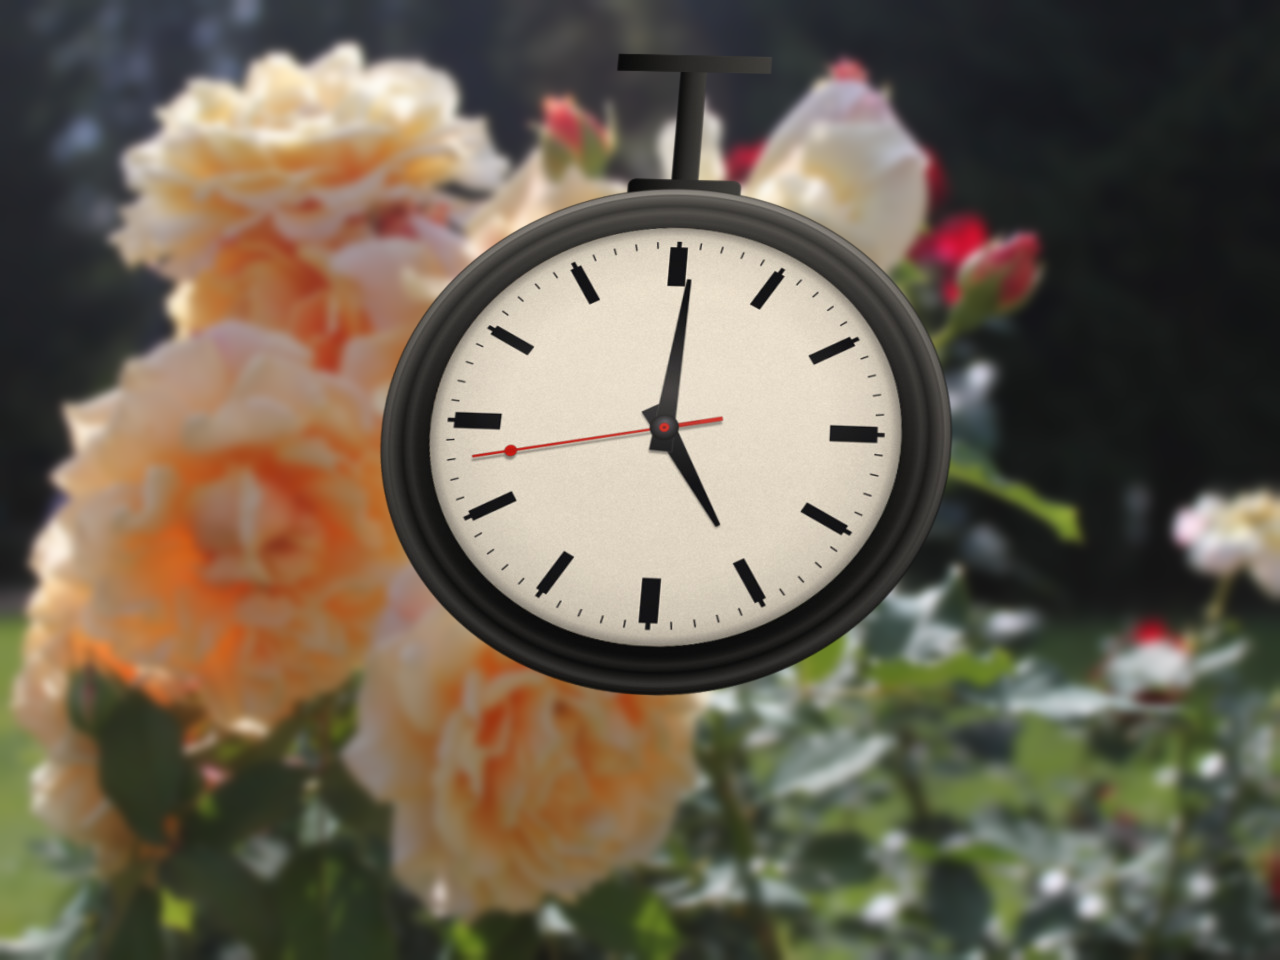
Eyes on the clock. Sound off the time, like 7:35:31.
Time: 5:00:43
